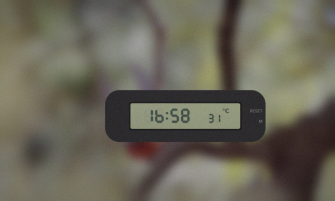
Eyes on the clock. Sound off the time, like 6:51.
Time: 16:58
